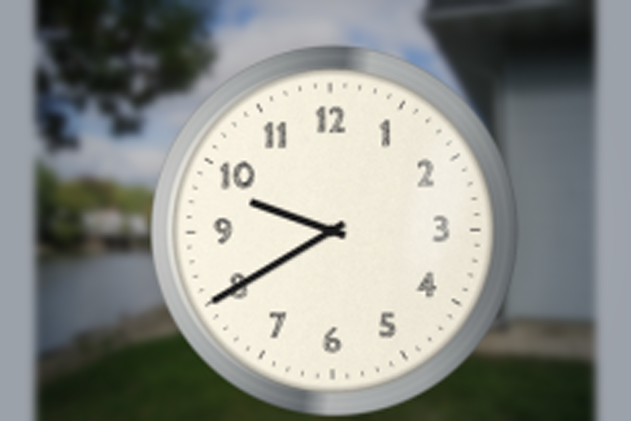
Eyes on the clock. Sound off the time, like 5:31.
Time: 9:40
